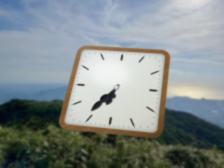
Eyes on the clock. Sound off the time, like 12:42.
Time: 6:36
